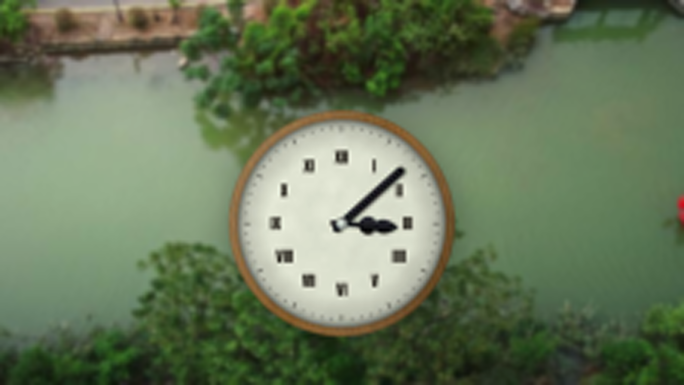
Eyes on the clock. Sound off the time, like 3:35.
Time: 3:08
